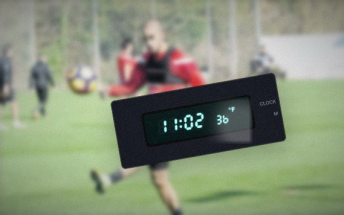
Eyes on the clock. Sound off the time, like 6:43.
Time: 11:02
